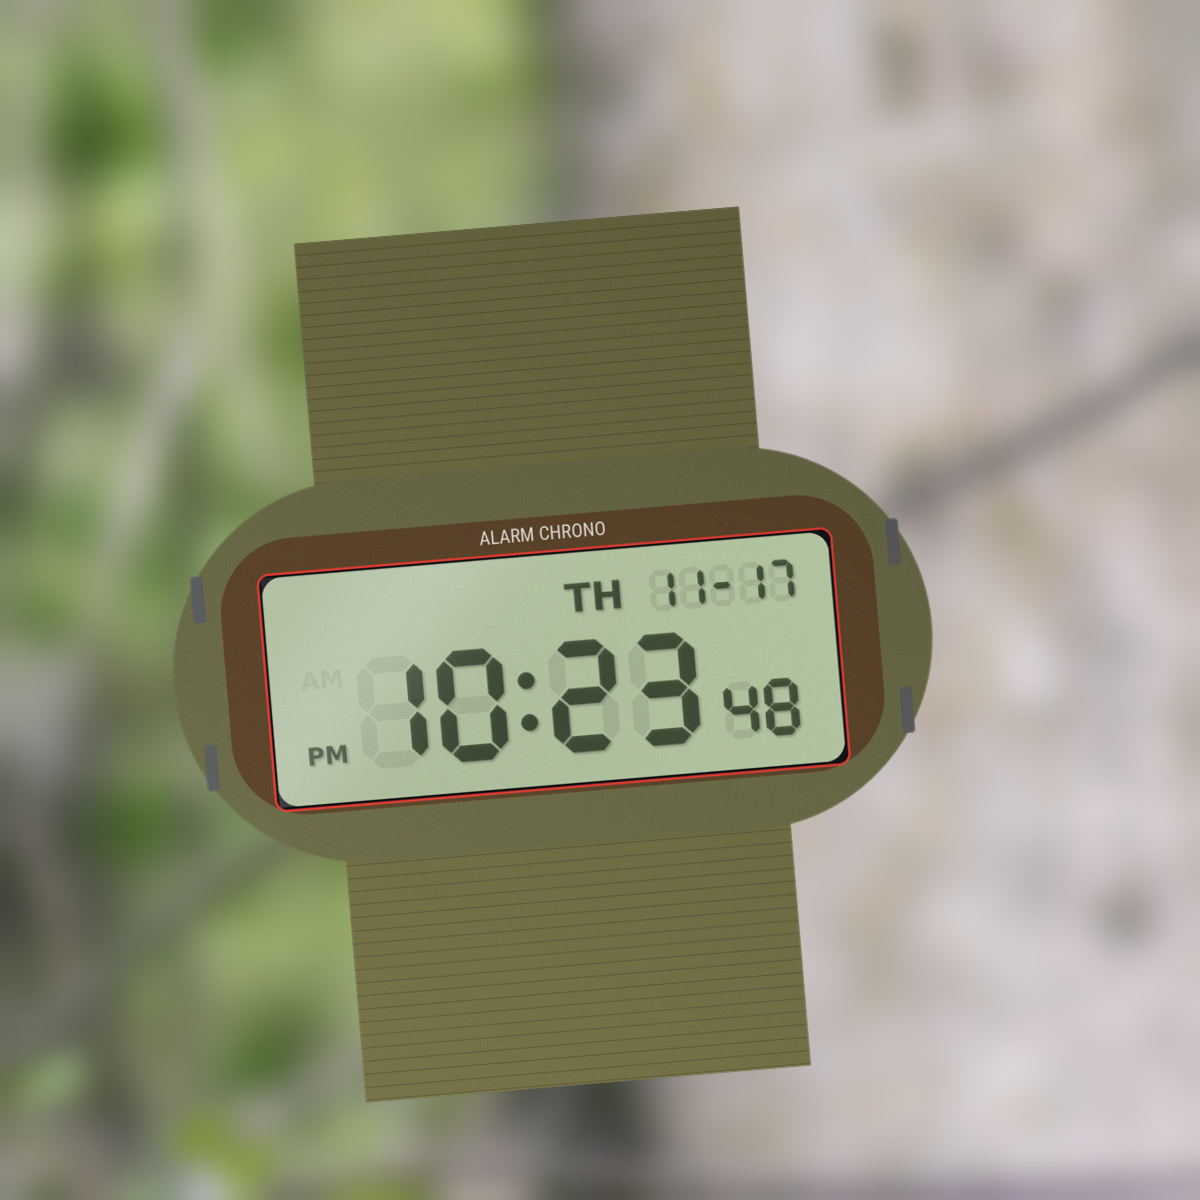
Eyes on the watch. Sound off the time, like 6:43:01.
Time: 10:23:48
